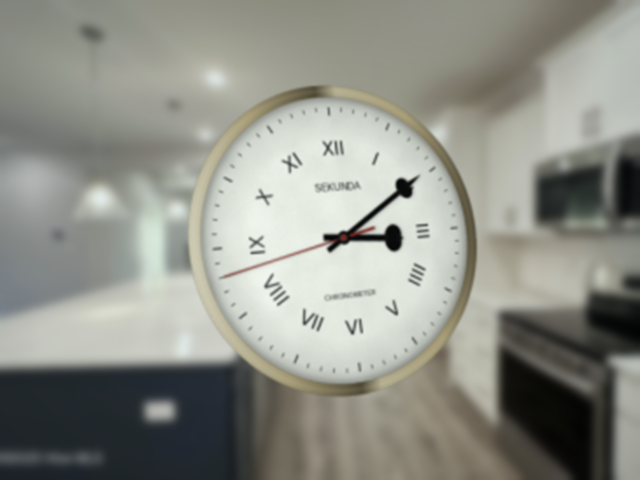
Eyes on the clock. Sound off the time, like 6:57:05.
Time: 3:09:43
